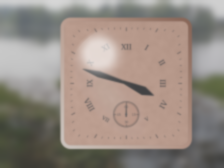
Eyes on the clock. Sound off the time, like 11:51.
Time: 3:48
